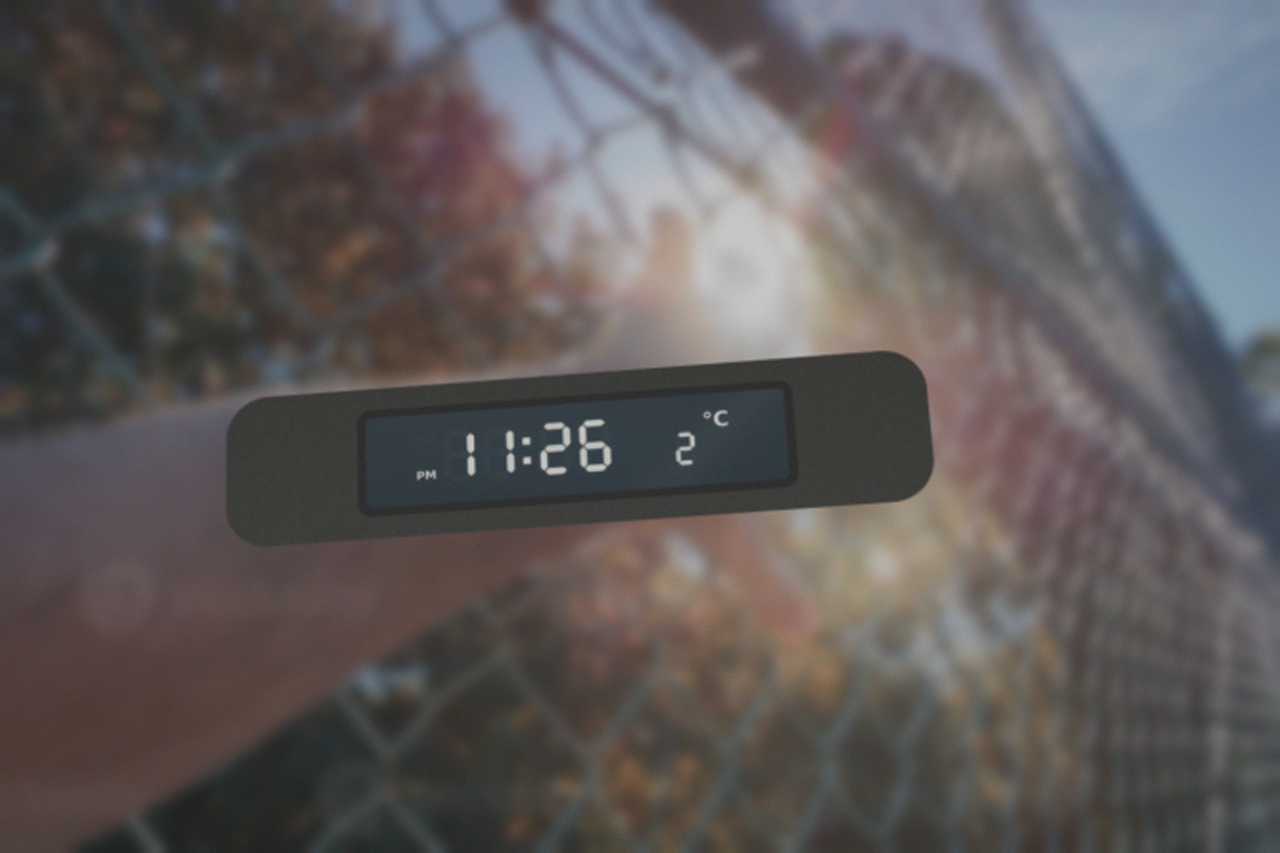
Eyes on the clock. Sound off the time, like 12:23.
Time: 11:26
